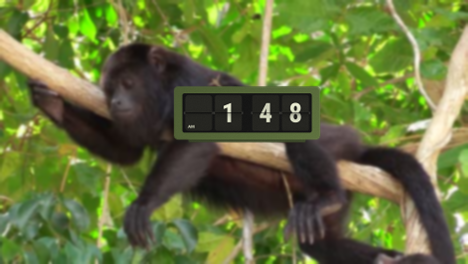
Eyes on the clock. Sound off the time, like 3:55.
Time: 1:48
